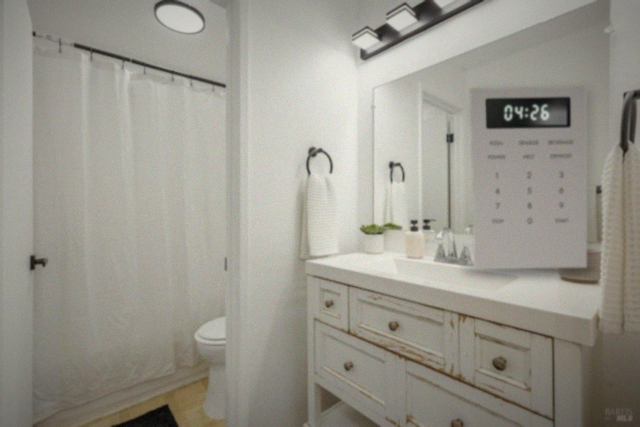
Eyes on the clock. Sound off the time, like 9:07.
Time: 4:26
